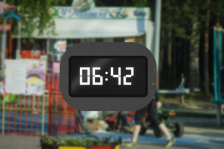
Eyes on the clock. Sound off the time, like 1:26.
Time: 6:42
